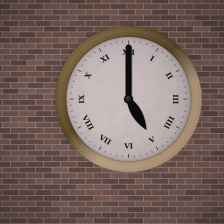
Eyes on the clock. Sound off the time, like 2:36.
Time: 5:00
